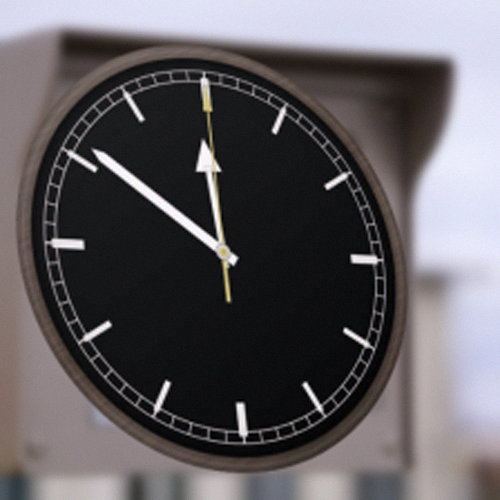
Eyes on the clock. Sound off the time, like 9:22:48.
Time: 11:51:00
